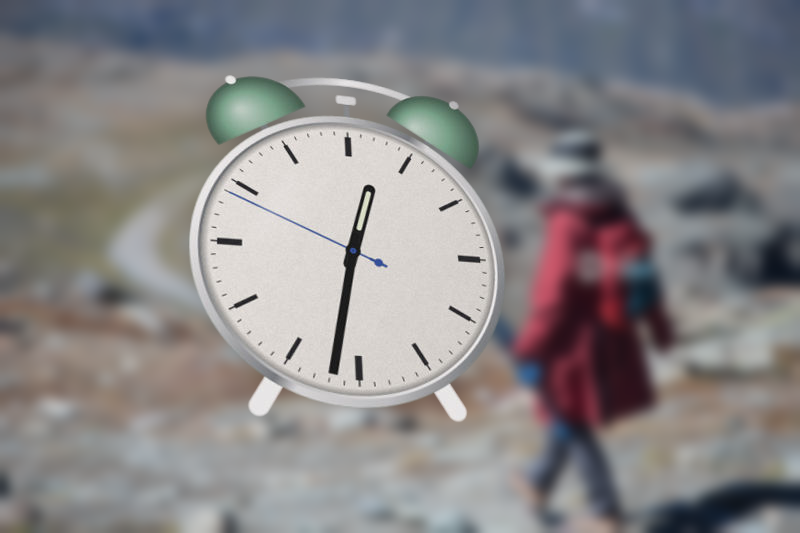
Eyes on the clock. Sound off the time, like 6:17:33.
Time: 12:31:49
